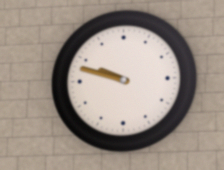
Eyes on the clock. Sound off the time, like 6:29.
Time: 9:48
